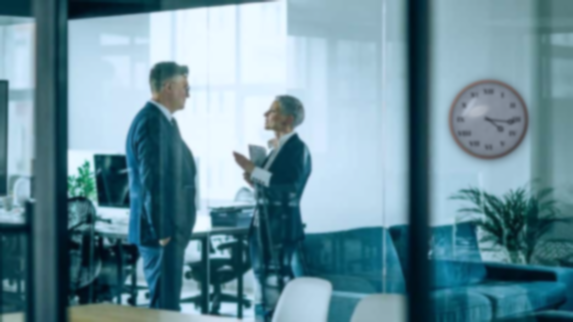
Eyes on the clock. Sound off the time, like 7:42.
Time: 4:16
